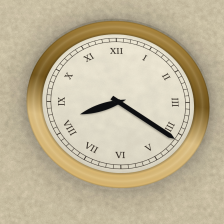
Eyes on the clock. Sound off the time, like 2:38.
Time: 8:21
